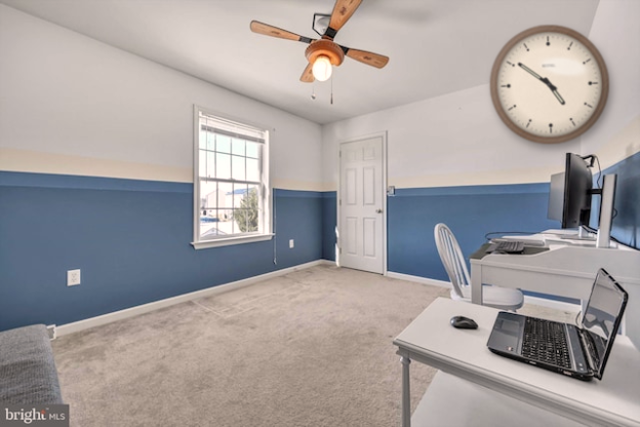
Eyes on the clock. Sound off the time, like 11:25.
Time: 4:51
